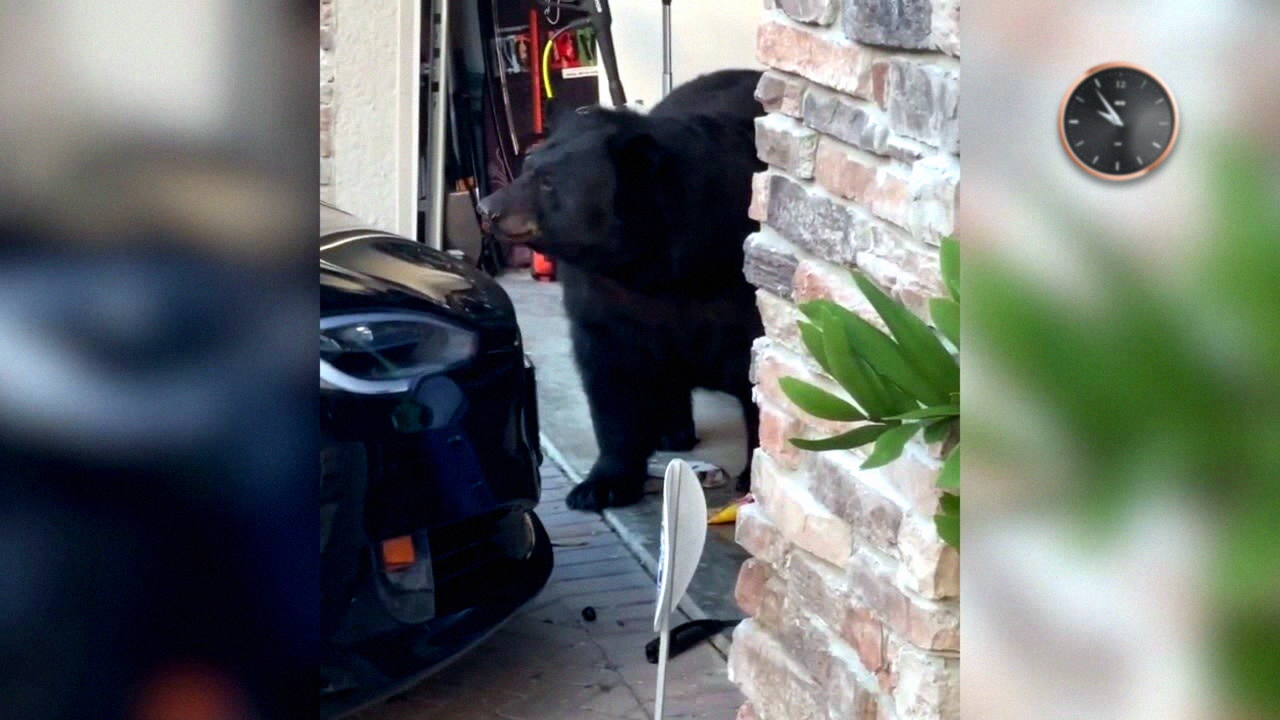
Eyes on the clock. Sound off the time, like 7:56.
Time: 9:54
